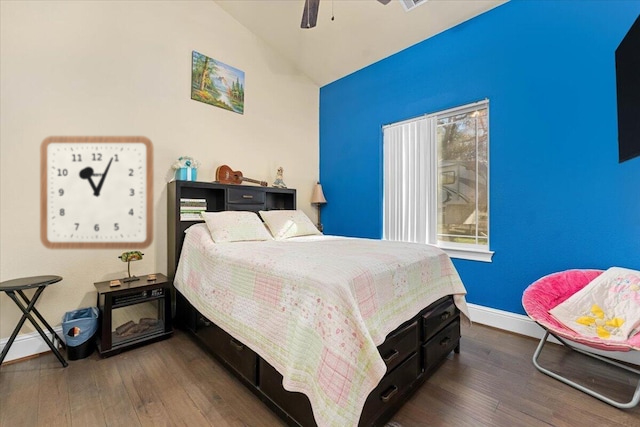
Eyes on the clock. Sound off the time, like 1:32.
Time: 11:04
